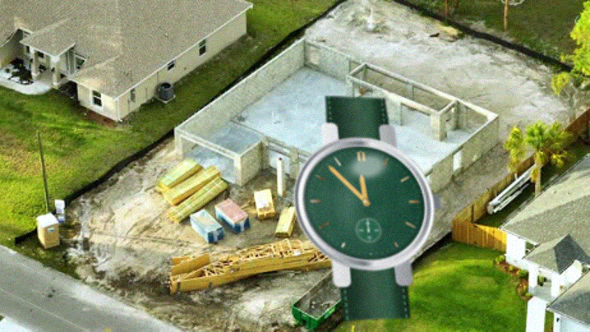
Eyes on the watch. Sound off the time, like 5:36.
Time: 11:53
